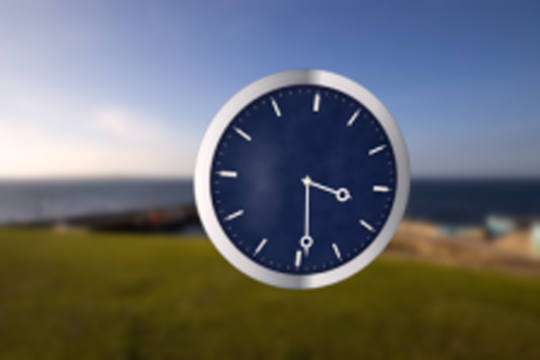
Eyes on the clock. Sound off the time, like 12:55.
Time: 3:29
